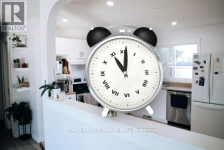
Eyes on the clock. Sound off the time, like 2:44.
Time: 11:01
